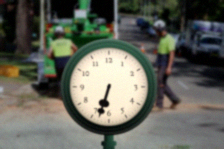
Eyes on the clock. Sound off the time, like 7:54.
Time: 6:33
